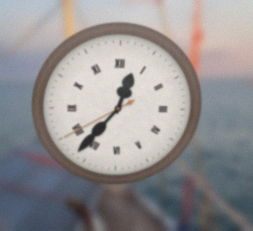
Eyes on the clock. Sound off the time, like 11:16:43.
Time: 12:36:40
